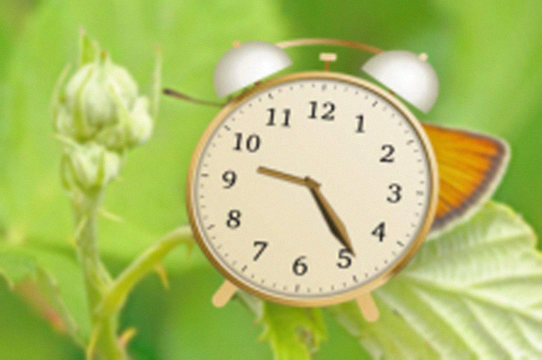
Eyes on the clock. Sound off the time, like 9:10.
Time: 9:24
